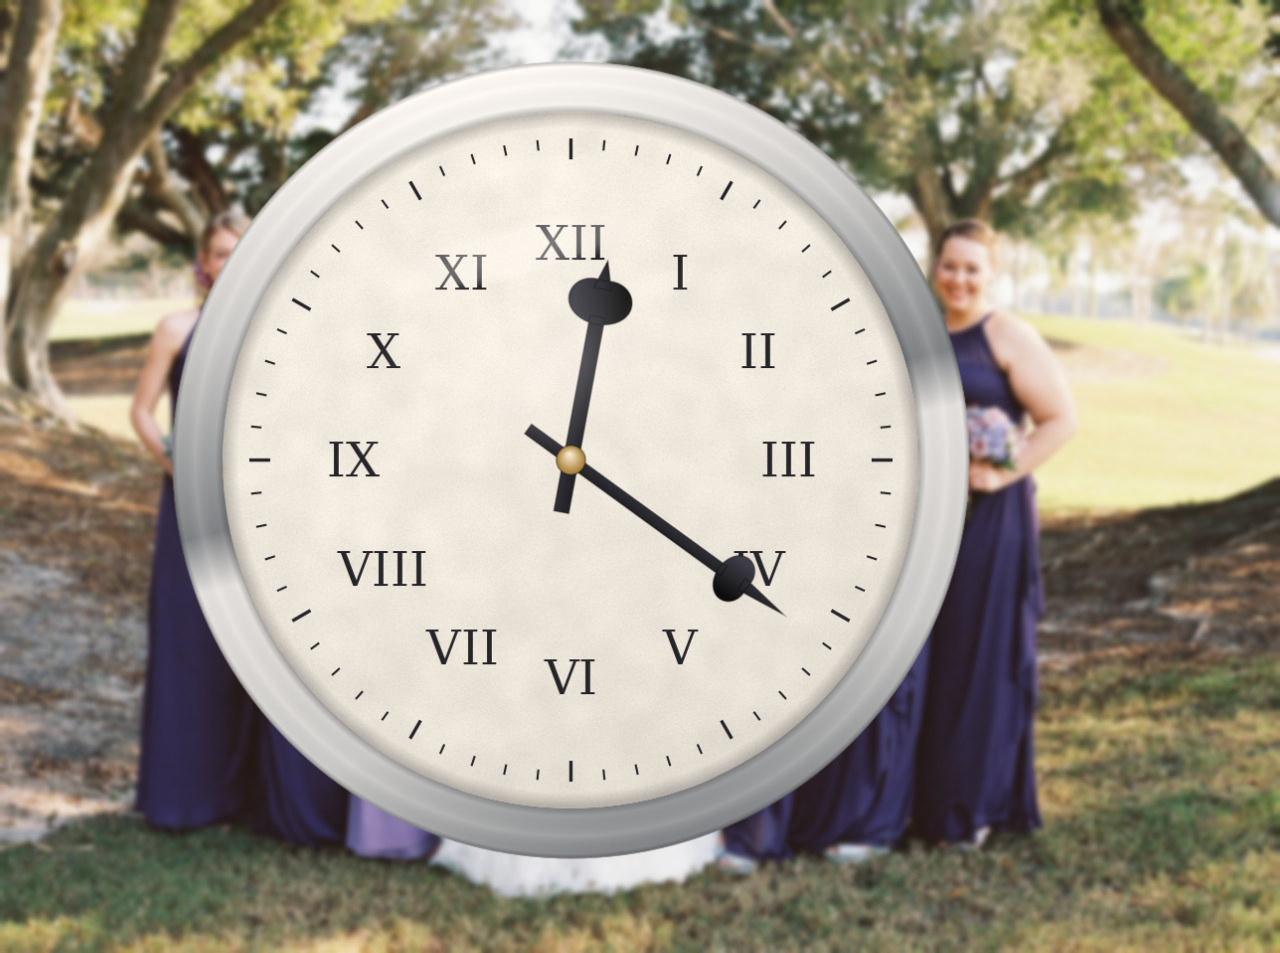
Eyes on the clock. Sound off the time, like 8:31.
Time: 12:21
